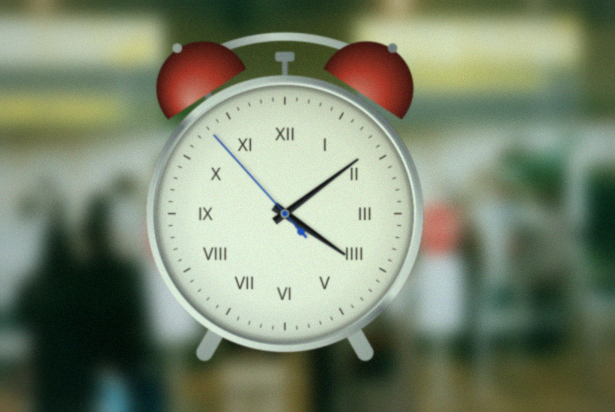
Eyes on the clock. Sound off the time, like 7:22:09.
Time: 4:08:53
